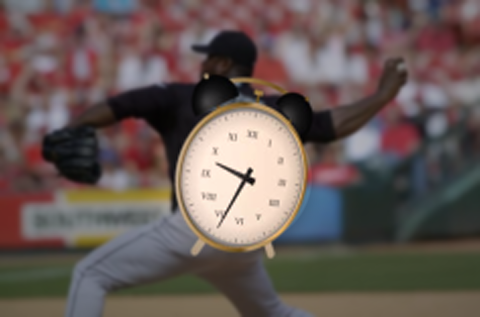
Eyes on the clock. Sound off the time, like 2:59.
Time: 9:34
